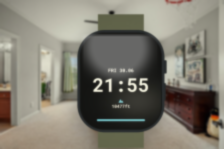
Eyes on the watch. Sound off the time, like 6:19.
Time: 21:55
